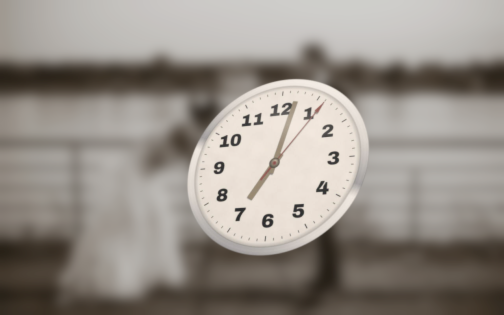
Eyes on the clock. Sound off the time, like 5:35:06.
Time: 7:02:06
